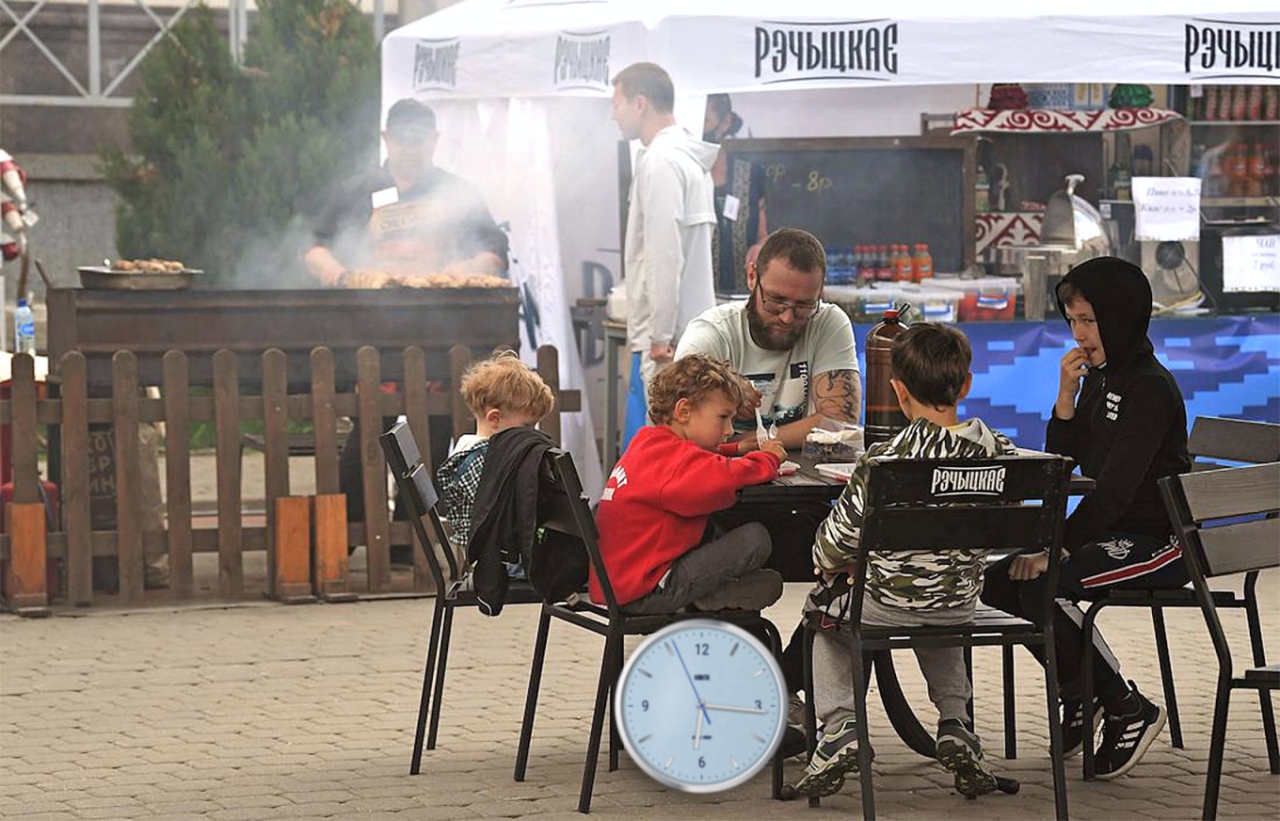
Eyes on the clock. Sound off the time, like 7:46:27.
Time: 6:15:56
